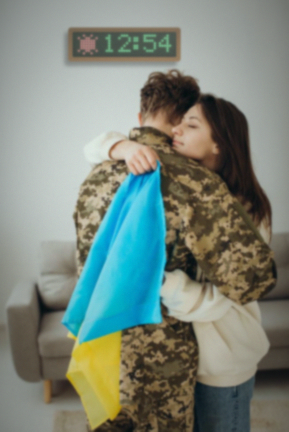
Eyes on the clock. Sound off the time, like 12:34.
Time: 12:54
